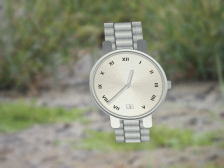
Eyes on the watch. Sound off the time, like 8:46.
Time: 12:38
